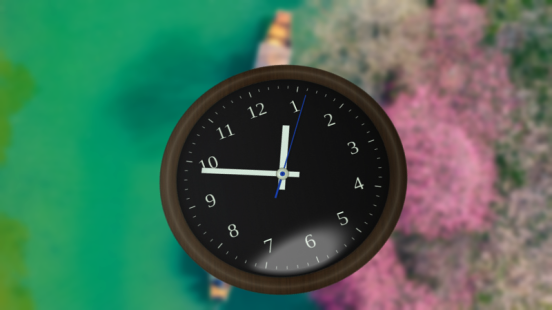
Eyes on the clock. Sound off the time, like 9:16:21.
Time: 12:49:06
